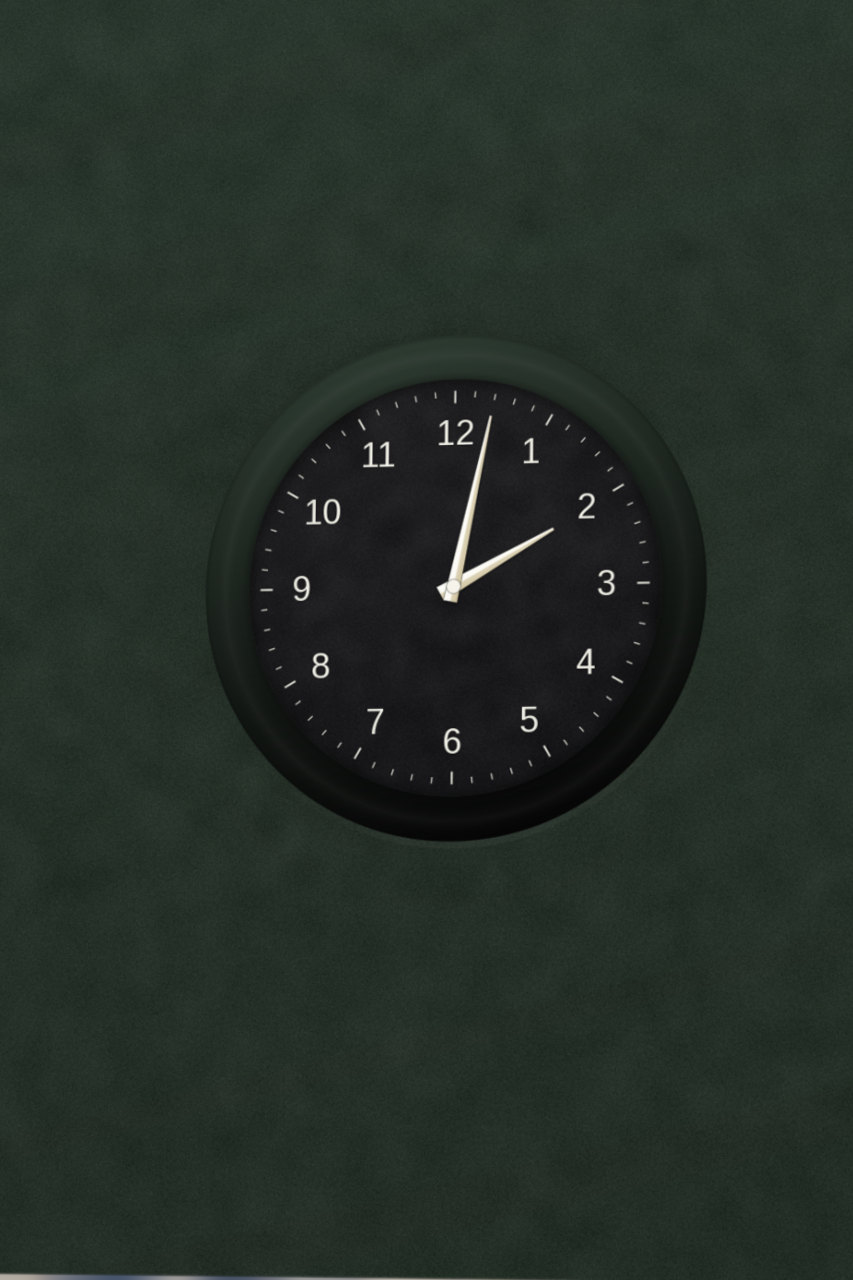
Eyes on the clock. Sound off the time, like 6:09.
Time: 2:02
